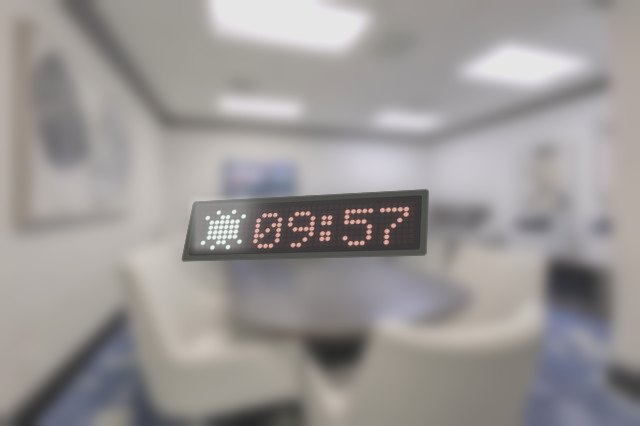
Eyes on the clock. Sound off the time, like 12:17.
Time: 9:57
